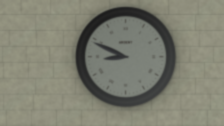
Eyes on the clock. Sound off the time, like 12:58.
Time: 8:49
